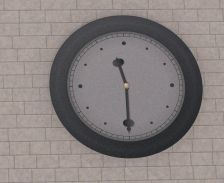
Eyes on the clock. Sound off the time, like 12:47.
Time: 11:30
